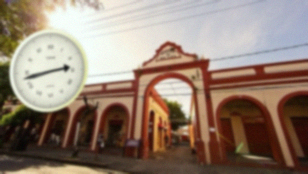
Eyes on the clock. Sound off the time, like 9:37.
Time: 2:43
